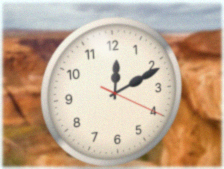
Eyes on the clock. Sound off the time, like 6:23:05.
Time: 12:11:20
